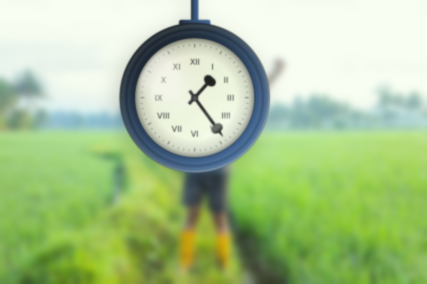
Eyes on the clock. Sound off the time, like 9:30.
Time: 1:24
